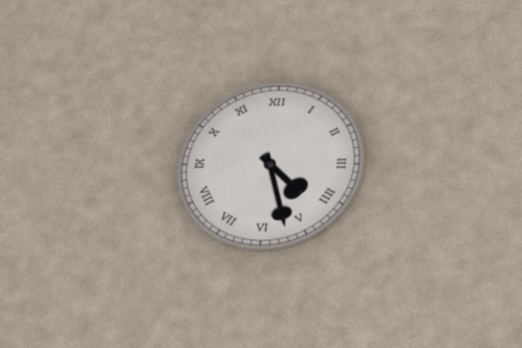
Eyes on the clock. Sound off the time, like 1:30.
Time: 4:27
